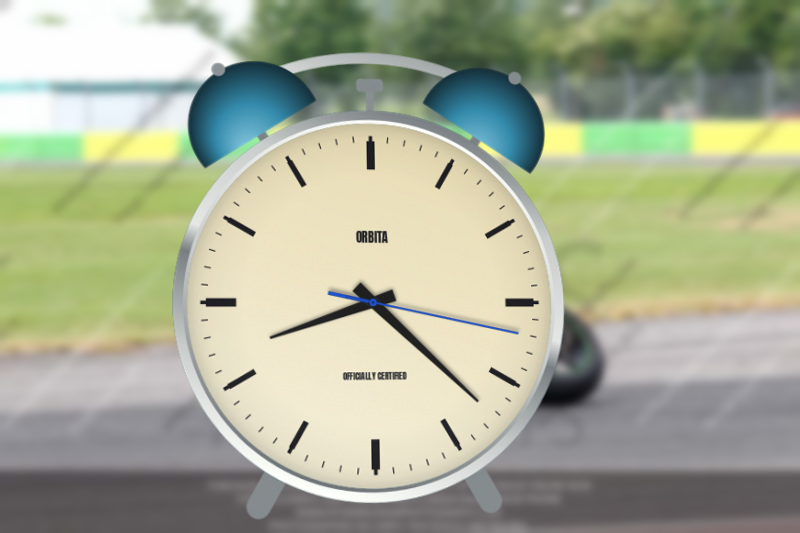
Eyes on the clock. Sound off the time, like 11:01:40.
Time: 8:22:17
